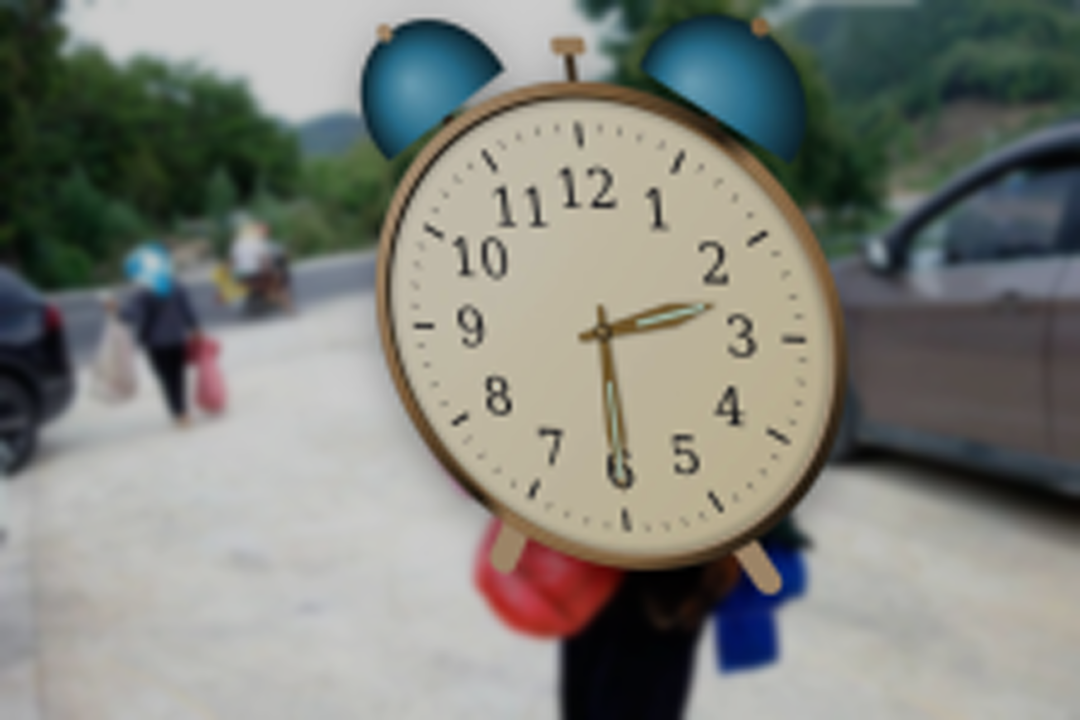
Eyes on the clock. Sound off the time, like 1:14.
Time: 2:30
